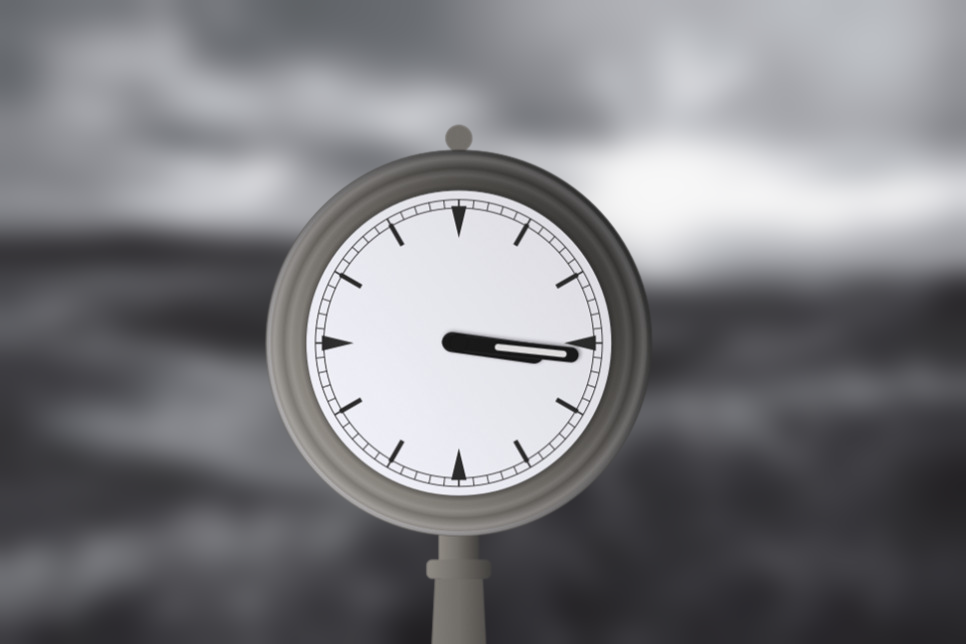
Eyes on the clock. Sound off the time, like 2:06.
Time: 3:16
